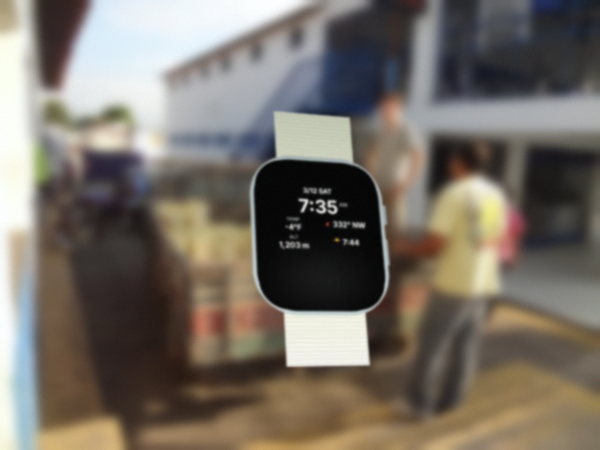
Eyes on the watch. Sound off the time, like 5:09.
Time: 7:35
